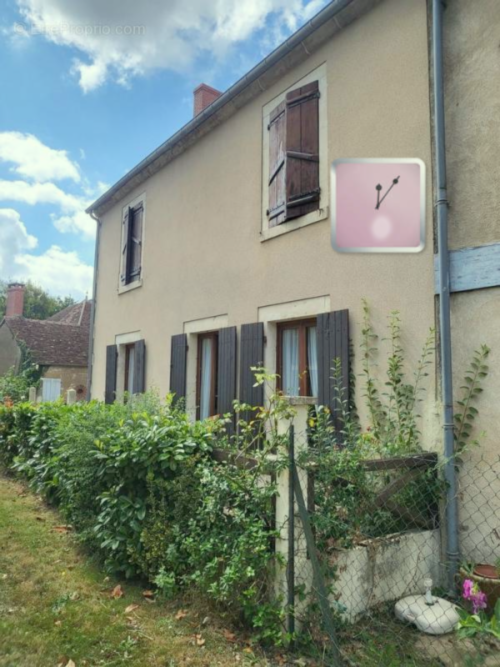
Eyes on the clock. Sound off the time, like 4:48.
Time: 12:06
